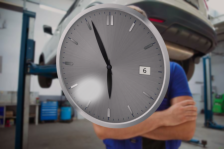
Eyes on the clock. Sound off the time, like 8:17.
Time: 5:56
